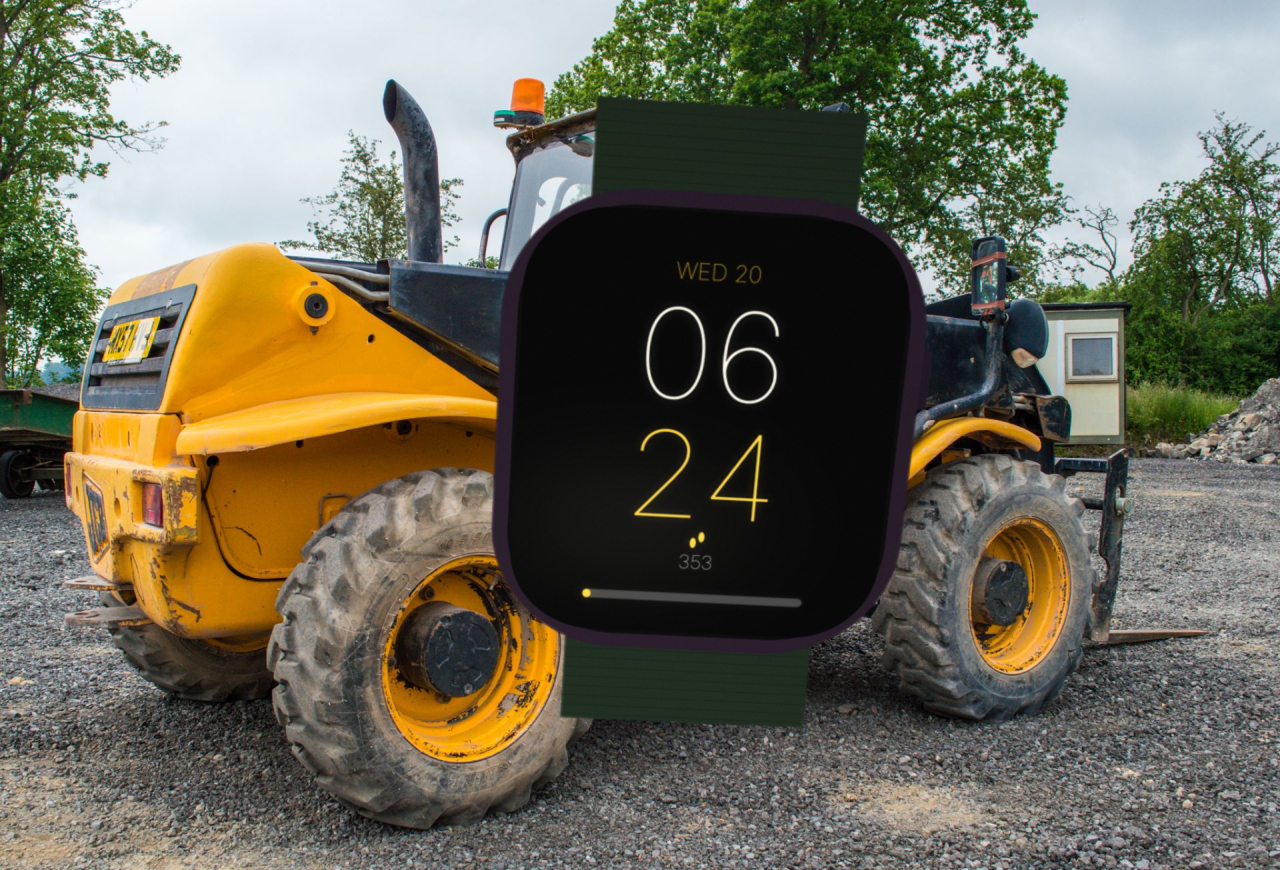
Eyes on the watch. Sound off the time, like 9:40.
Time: 6:24
